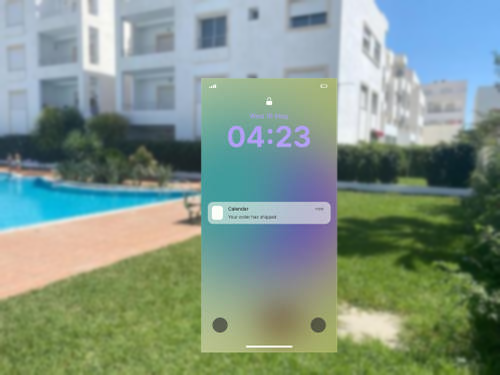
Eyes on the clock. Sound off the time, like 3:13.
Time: 4:23
